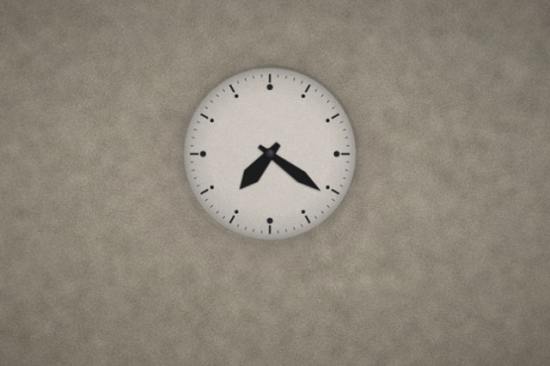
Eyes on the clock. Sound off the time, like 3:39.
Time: 7:21
